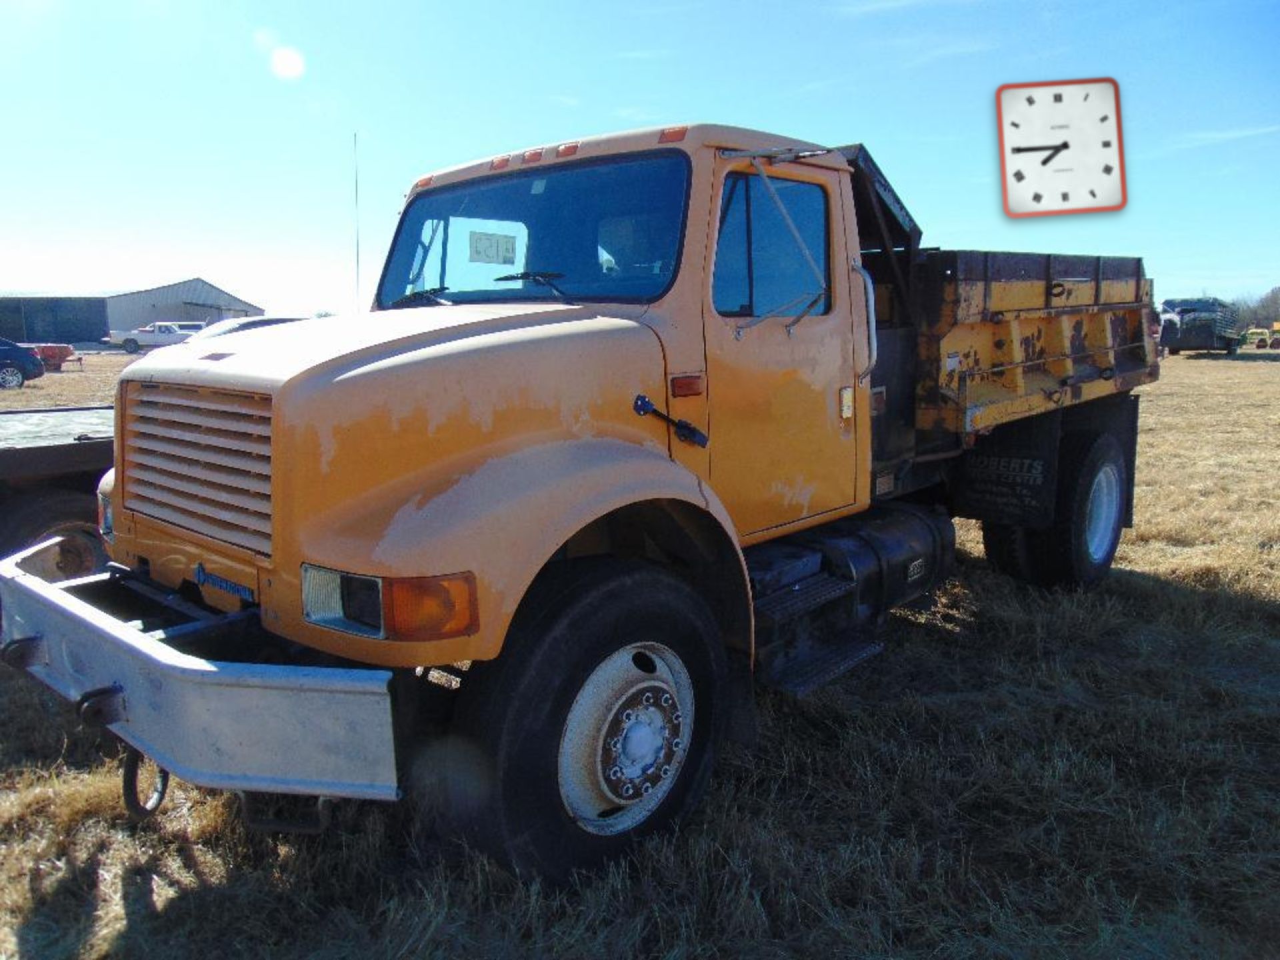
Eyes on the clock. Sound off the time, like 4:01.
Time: 7:45
